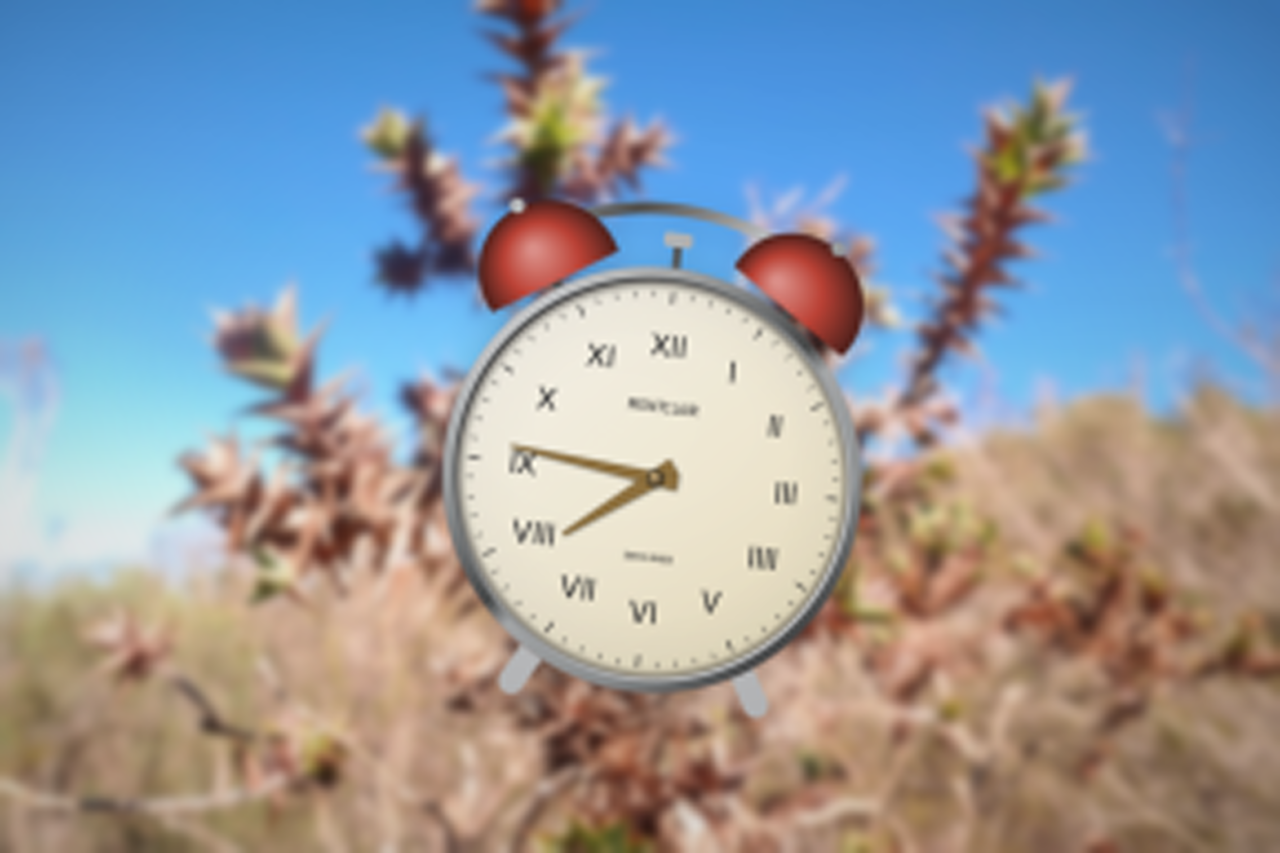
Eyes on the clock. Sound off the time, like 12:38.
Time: 7:46
